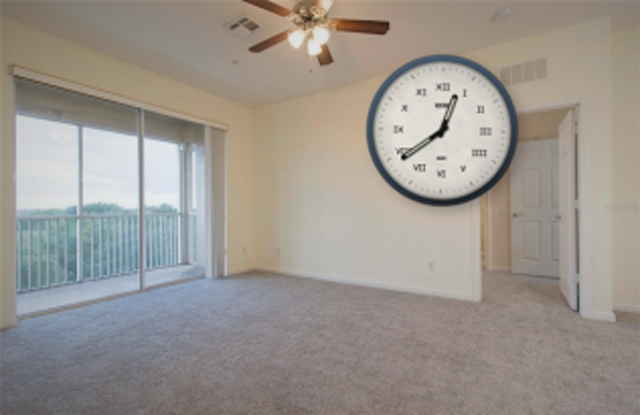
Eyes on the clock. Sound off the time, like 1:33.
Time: 12:39
